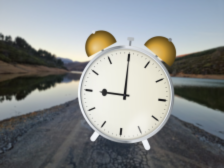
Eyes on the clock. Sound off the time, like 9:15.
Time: 9:00
